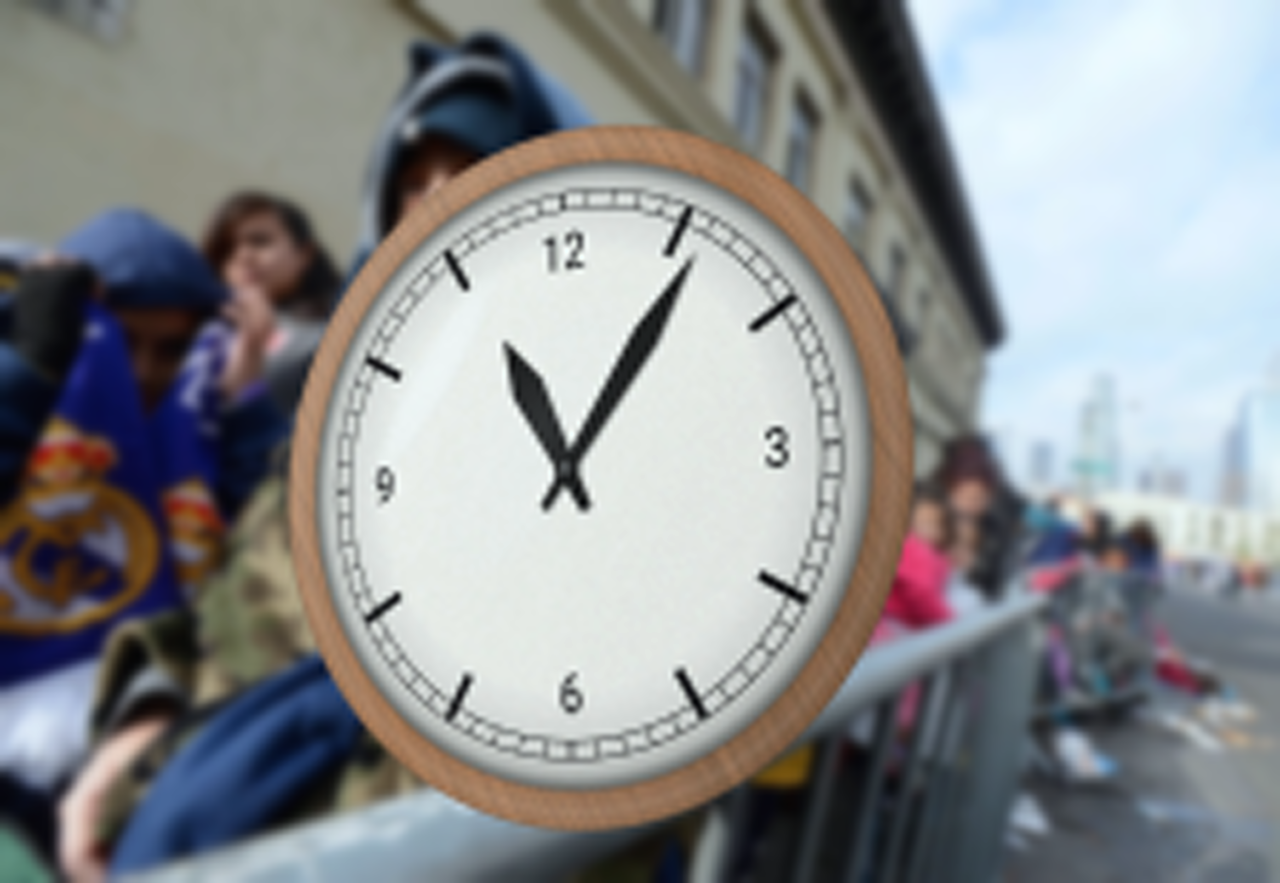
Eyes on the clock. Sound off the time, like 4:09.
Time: 11:06
